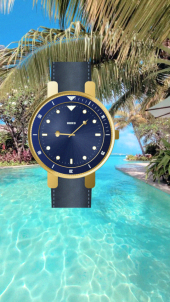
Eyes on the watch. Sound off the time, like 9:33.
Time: 9:08
